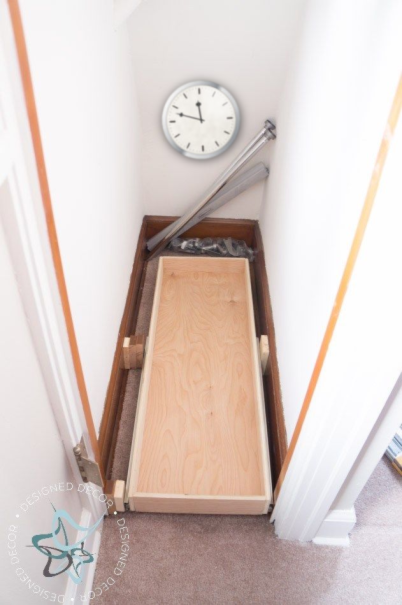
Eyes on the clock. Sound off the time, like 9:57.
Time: 11:48
